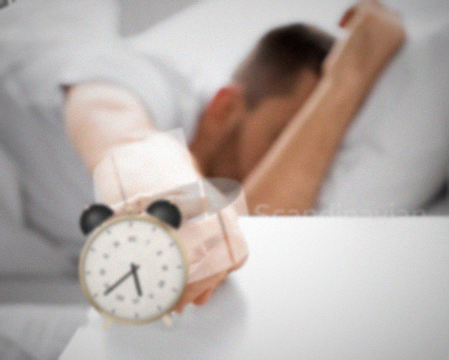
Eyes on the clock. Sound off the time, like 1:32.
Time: 5:39
